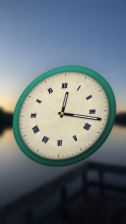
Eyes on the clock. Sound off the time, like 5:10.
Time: 12:17
